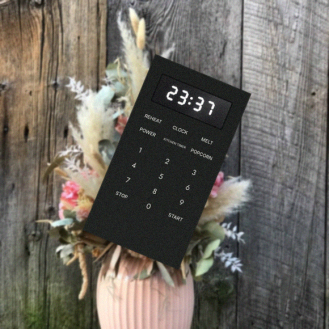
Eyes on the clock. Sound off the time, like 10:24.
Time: 23:37
